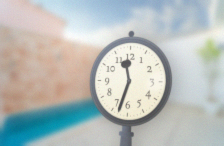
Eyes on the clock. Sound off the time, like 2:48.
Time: 11:33
